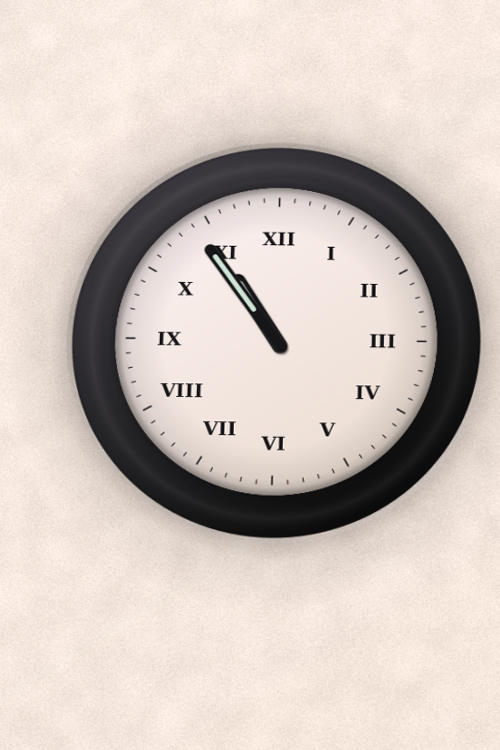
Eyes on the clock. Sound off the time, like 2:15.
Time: 10:54
